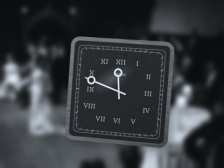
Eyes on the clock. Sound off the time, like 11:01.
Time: 11:48
